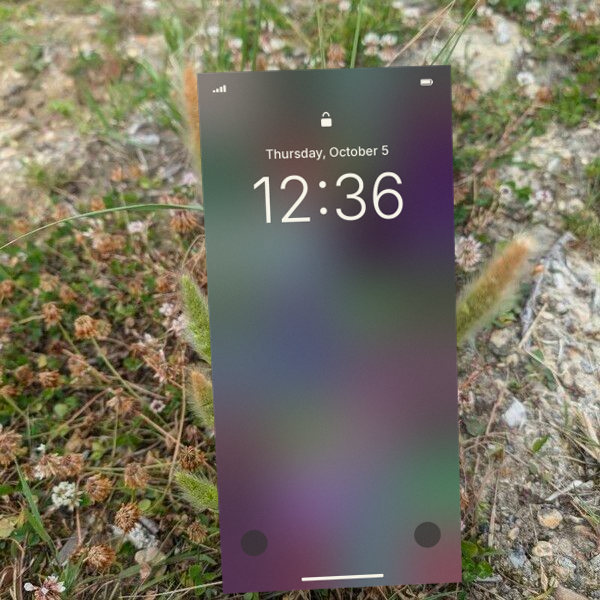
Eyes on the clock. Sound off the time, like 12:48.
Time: 12:36
